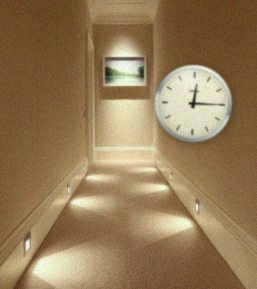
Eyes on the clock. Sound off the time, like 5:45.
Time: 12:15
